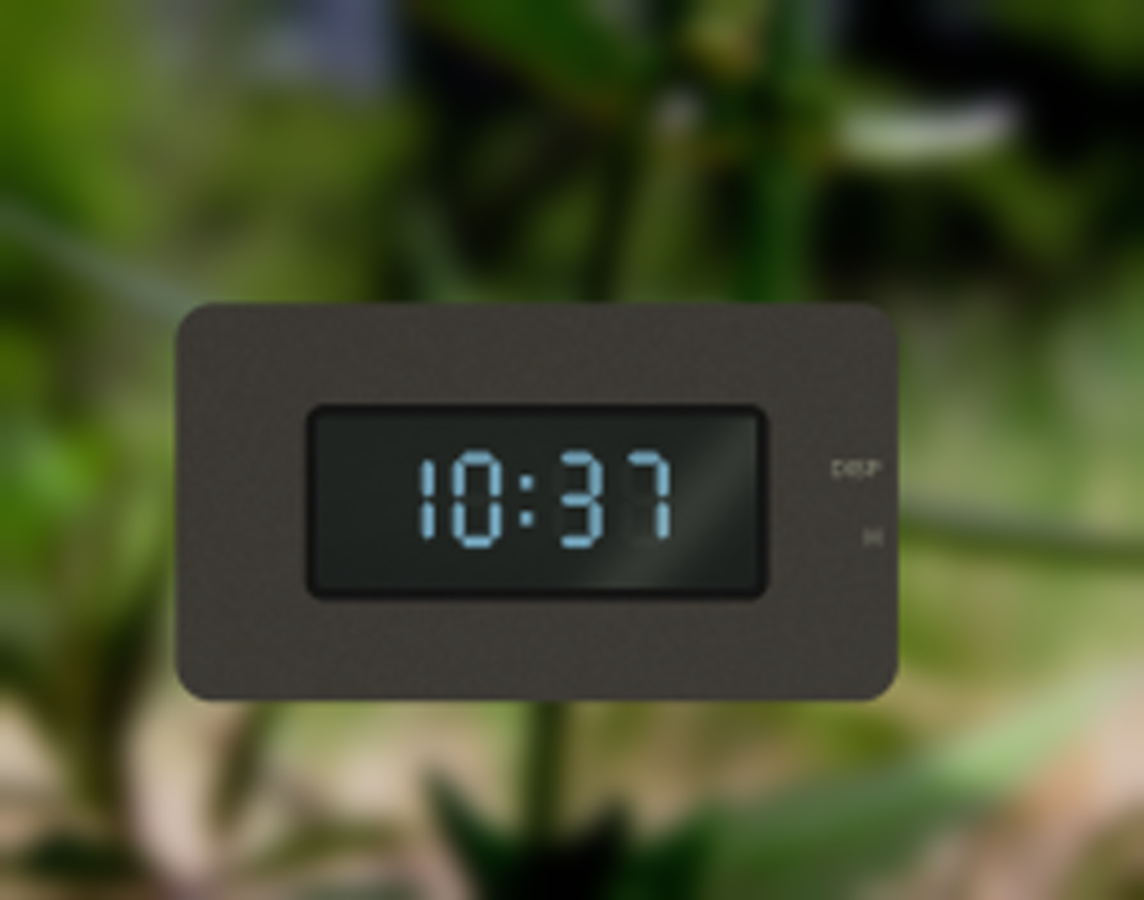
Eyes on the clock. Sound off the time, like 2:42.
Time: 10:37
